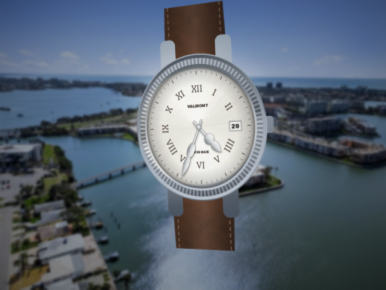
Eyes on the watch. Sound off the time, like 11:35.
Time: 4:34
